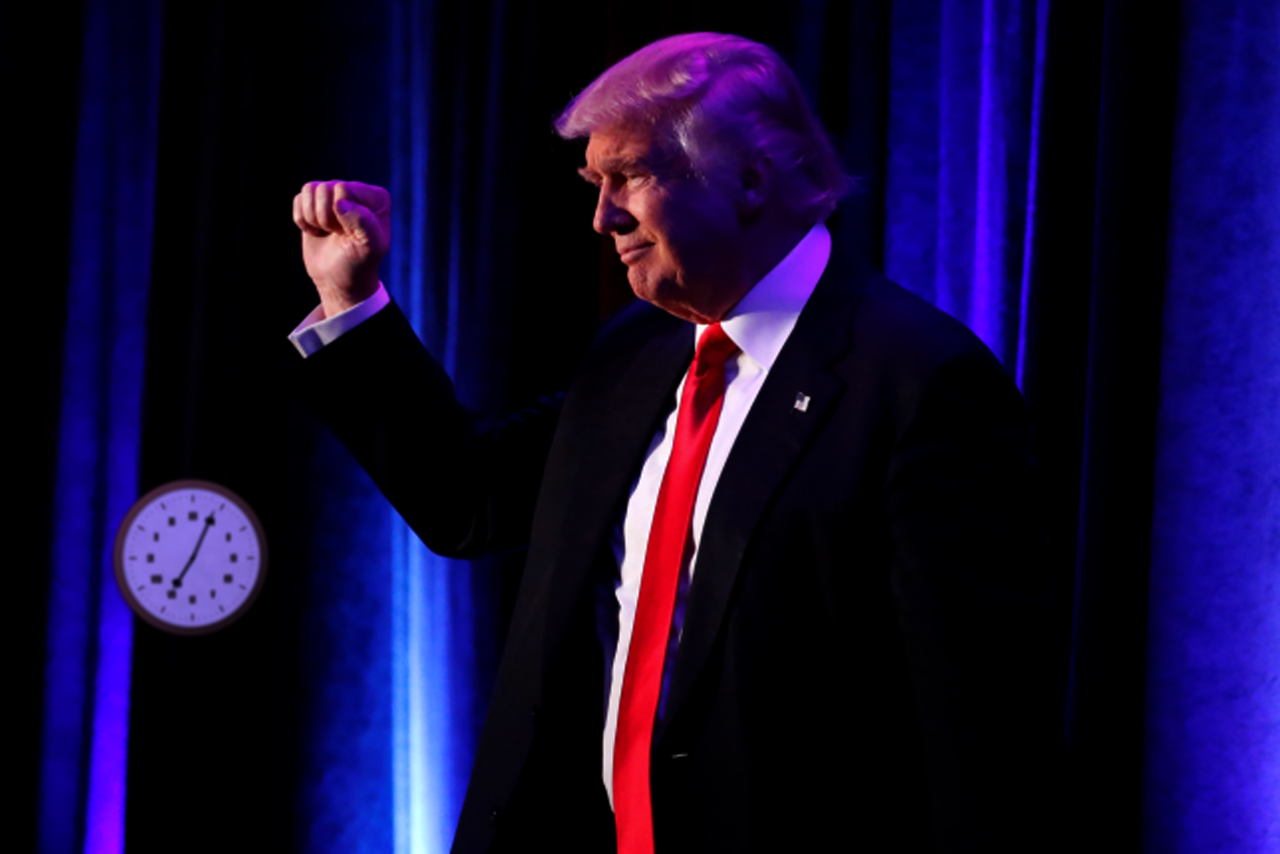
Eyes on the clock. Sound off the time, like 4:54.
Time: 7:04
